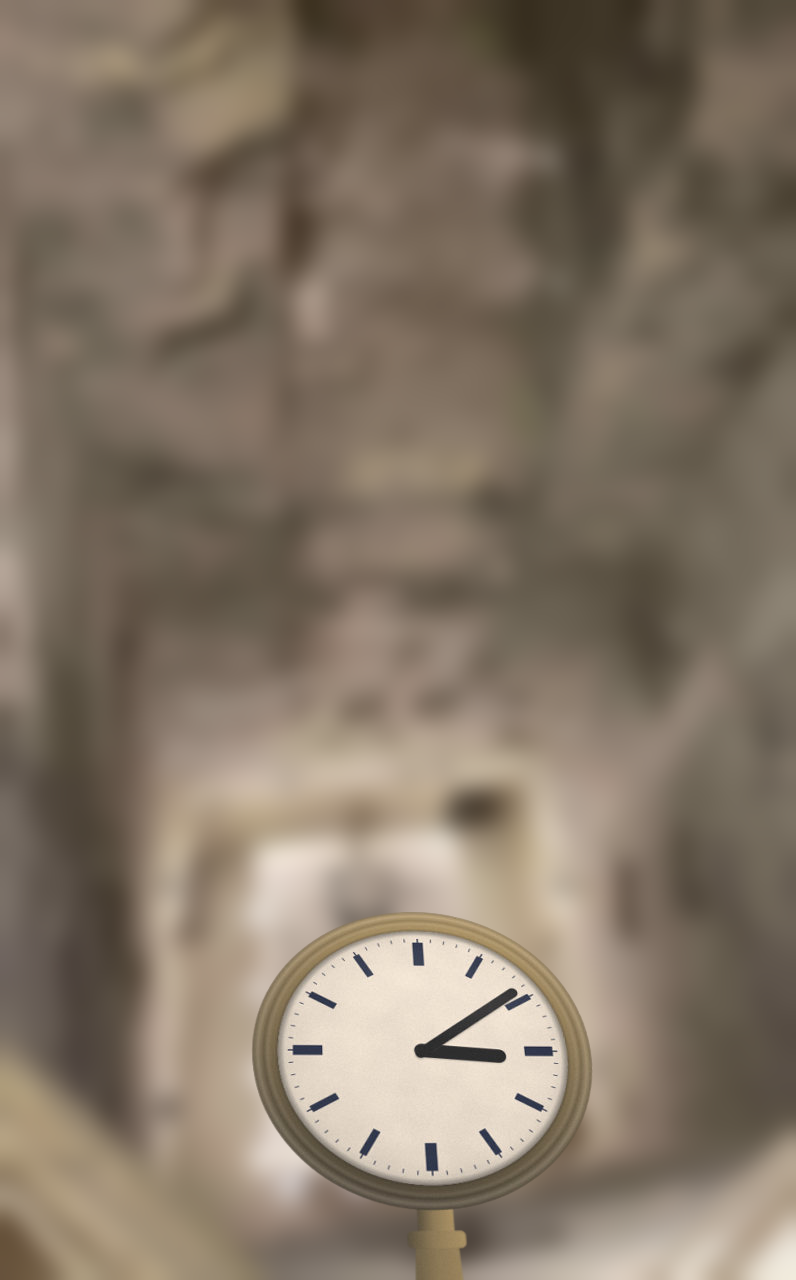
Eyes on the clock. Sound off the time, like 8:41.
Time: 3:09
